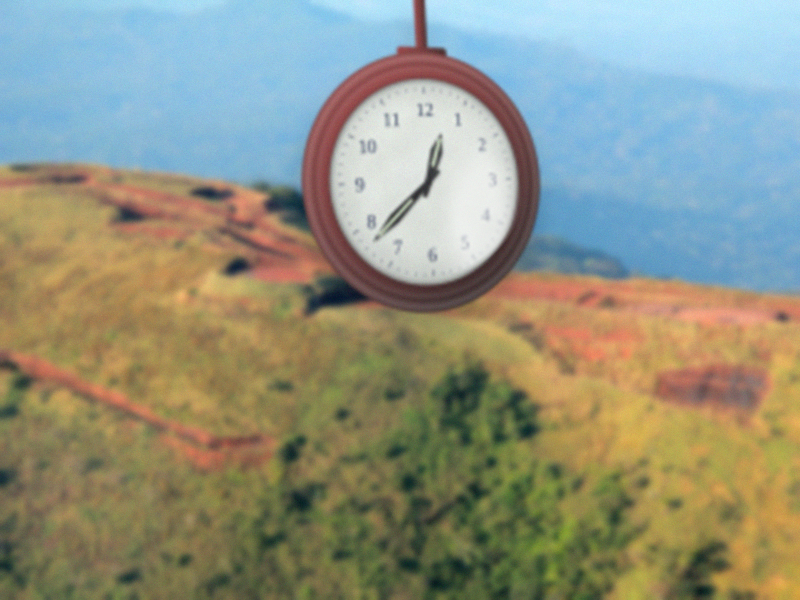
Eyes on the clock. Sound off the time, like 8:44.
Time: 12:38
